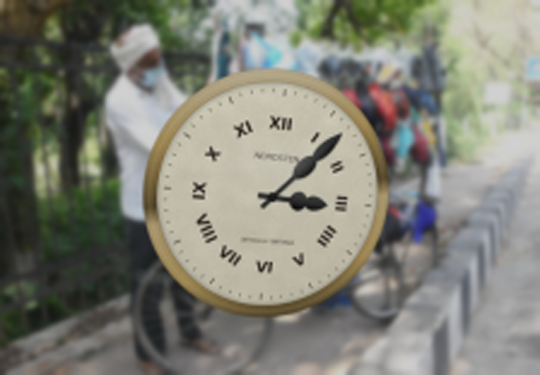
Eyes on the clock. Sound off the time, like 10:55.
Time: 3:07
